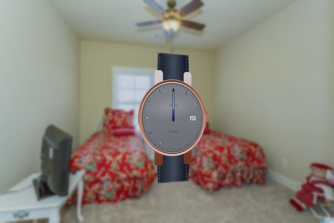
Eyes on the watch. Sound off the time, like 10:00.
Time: 12:00
